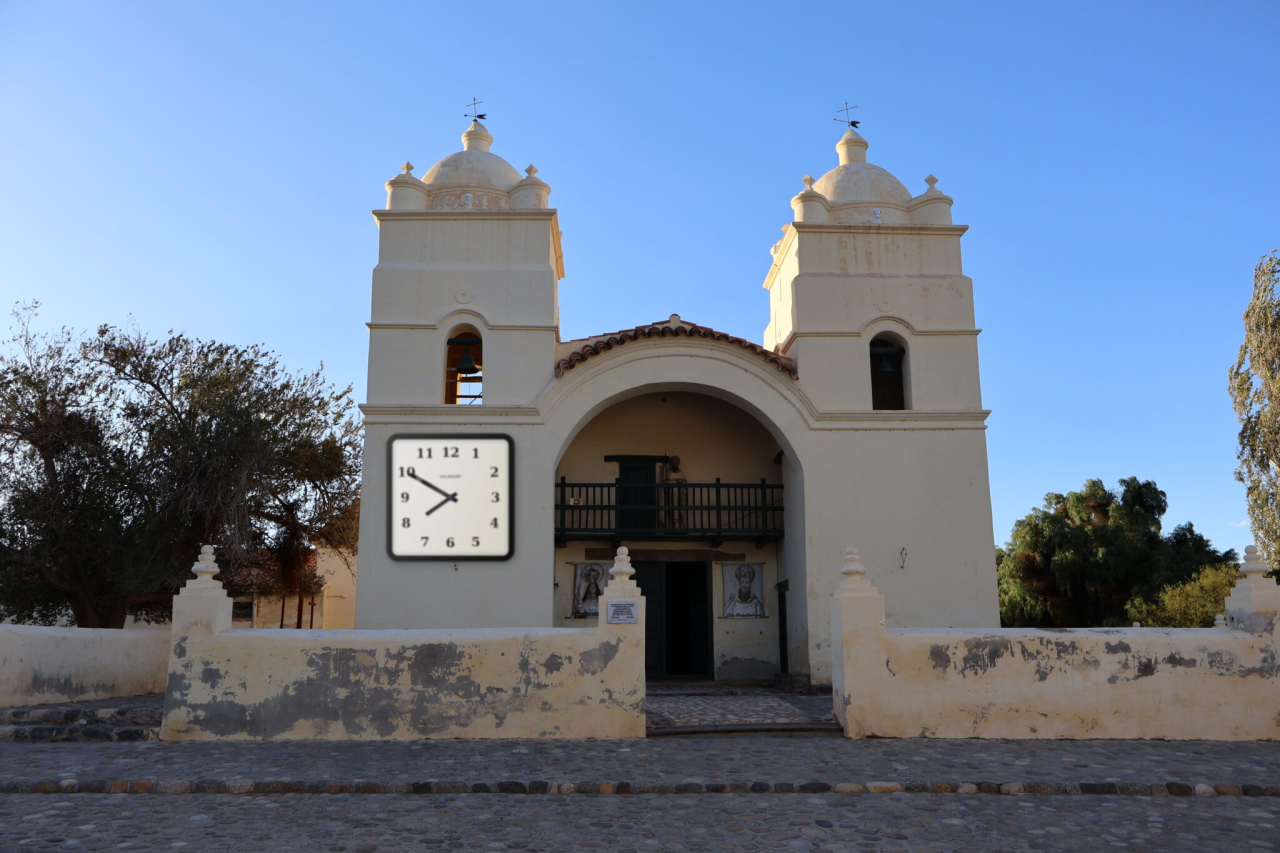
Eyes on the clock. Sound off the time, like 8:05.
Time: 7:50
